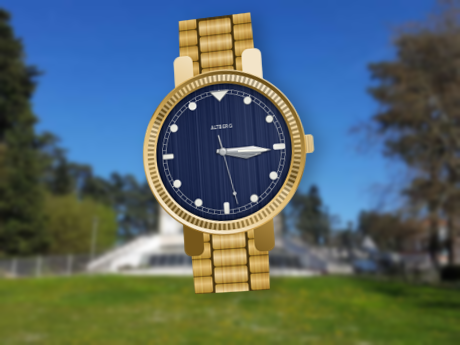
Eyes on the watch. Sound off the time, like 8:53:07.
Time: 3:15:28
